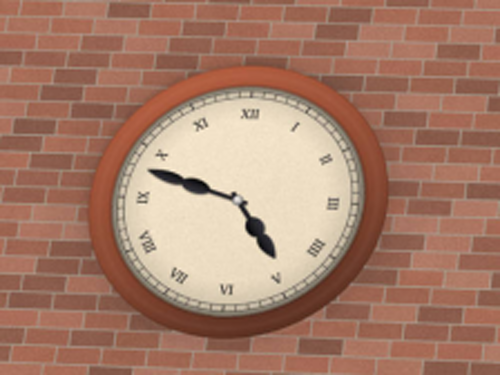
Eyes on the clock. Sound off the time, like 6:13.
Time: 4:48
